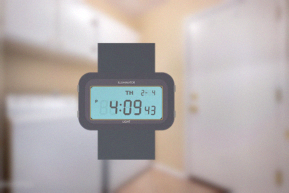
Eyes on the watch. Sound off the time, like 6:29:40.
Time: 4:09:43
